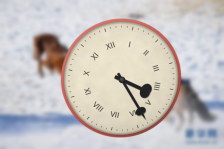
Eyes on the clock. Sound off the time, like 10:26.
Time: 4:28
